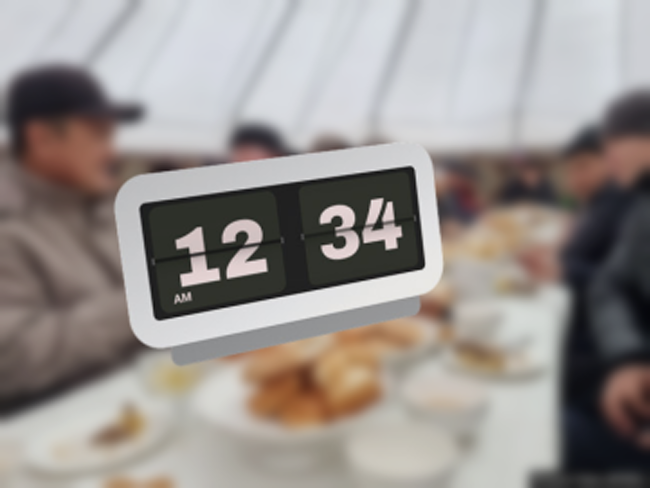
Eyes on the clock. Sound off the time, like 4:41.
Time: 12:34
